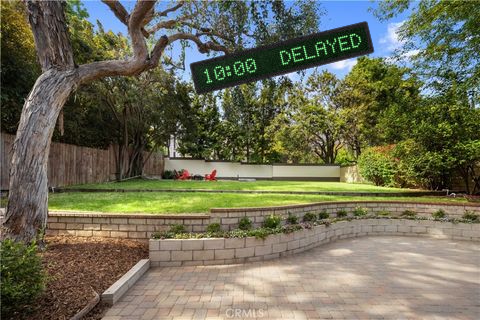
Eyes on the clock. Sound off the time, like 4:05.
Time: 10:00
